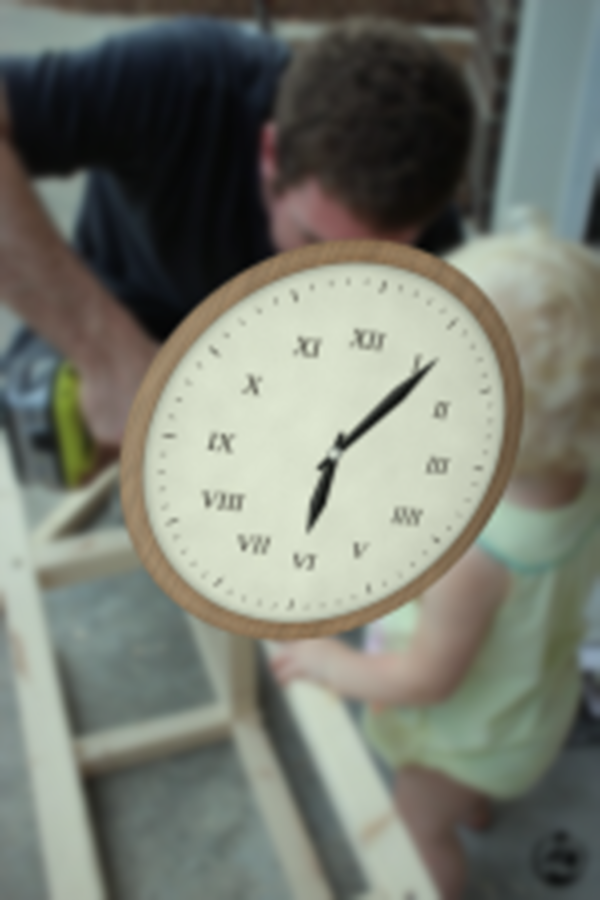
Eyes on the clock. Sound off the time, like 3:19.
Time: 6:06
